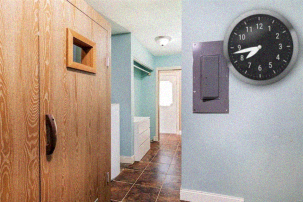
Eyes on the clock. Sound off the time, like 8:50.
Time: 7:43
